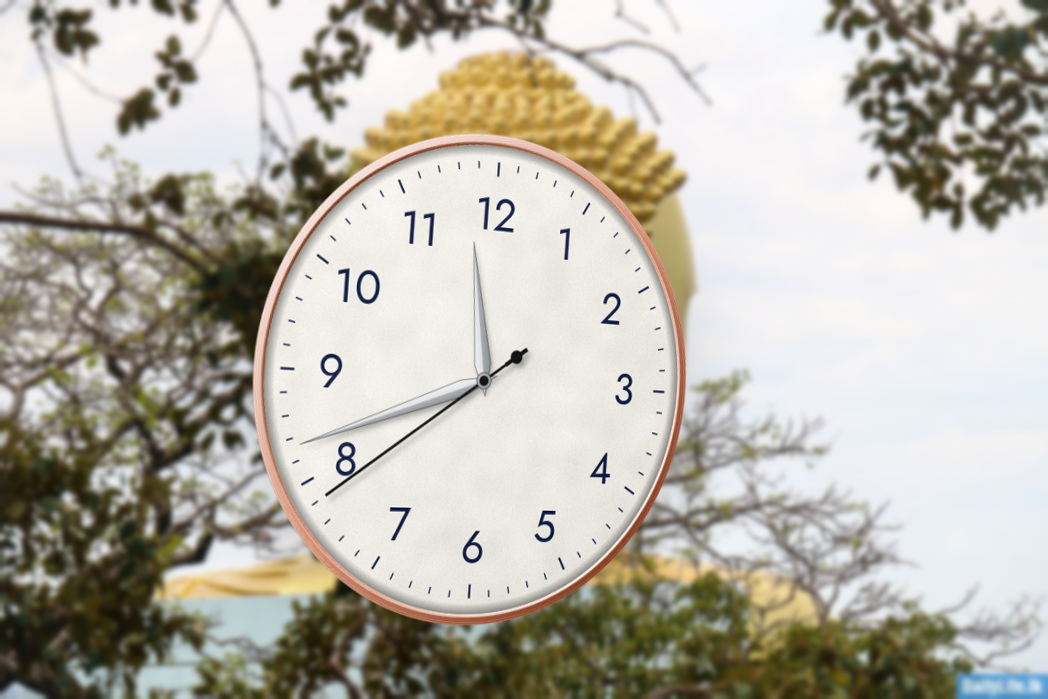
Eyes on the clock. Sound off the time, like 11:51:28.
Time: 11:41:39
